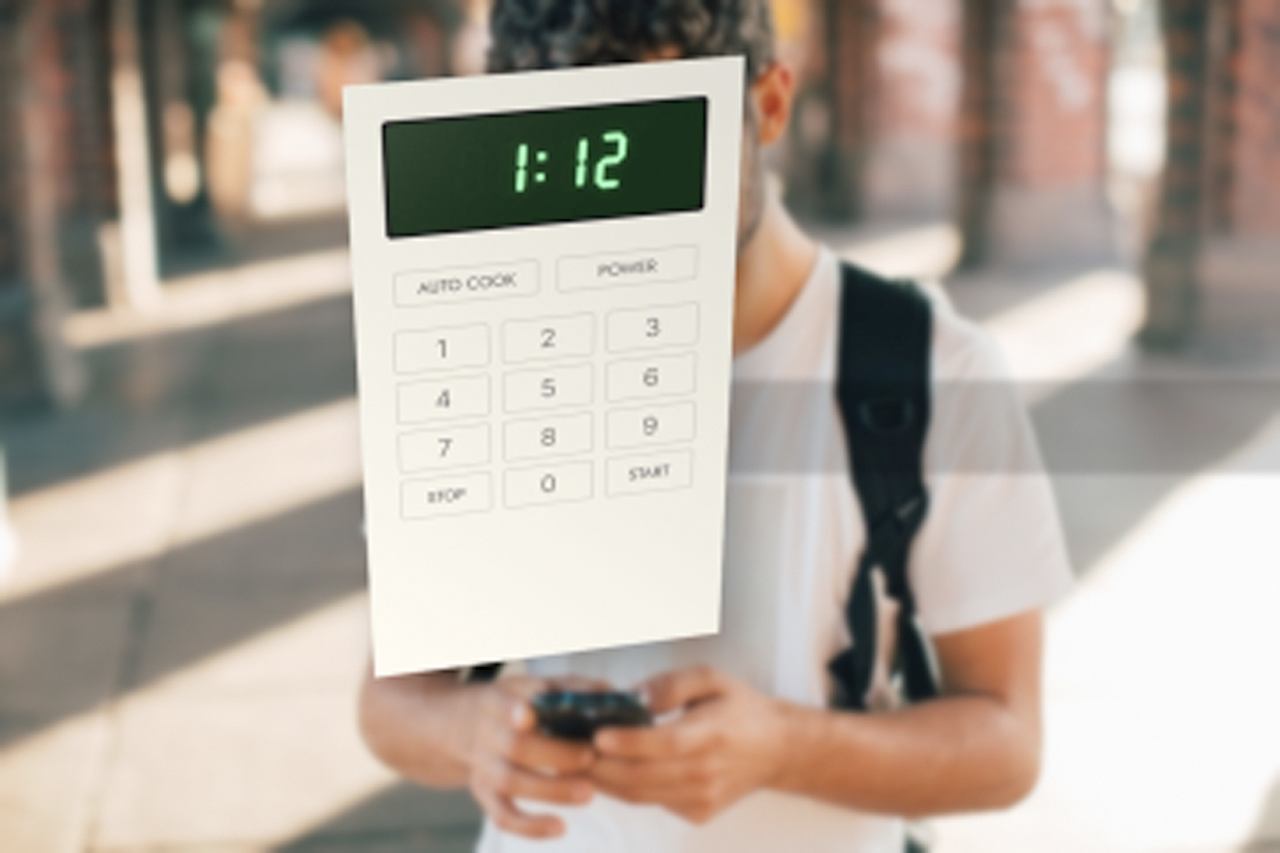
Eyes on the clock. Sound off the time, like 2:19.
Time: 1:12
